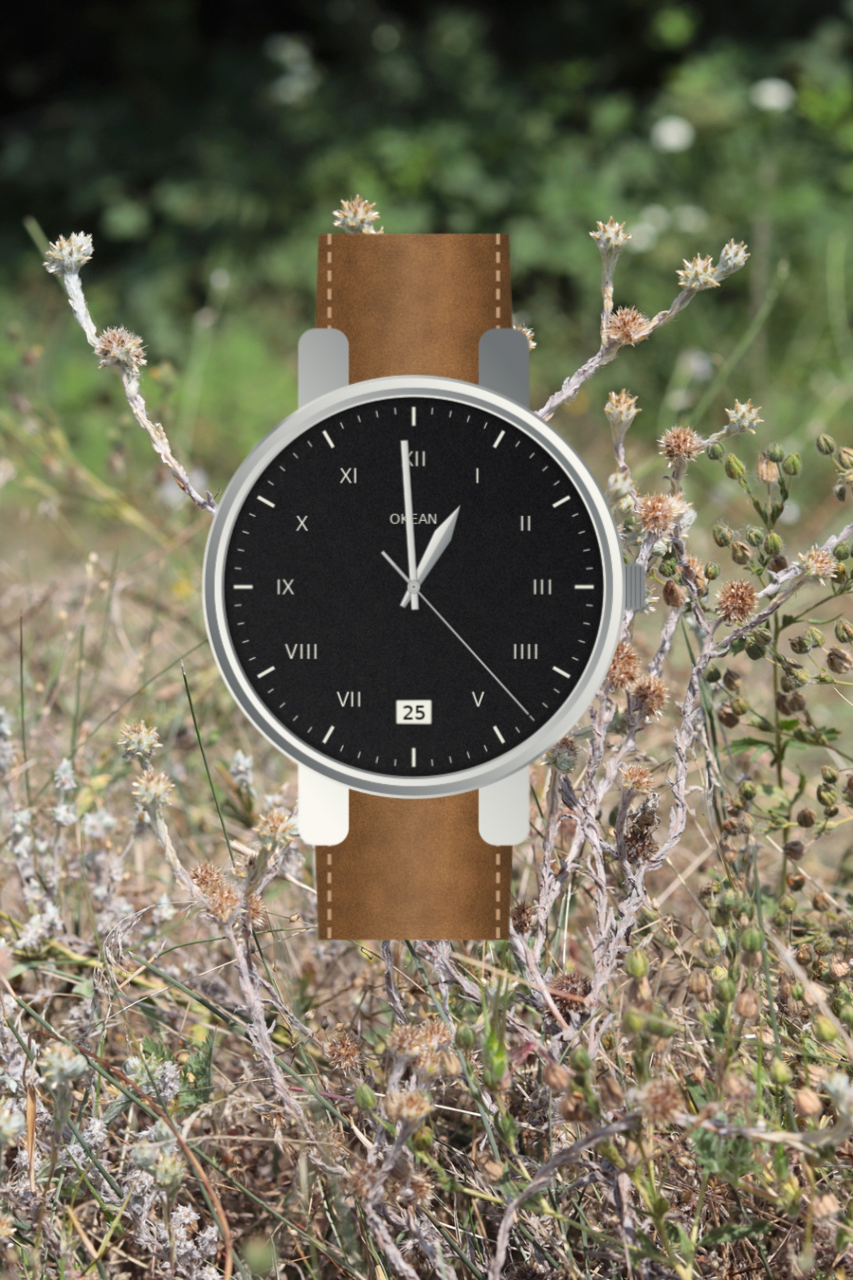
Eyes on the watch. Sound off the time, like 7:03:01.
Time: 12:59:23
